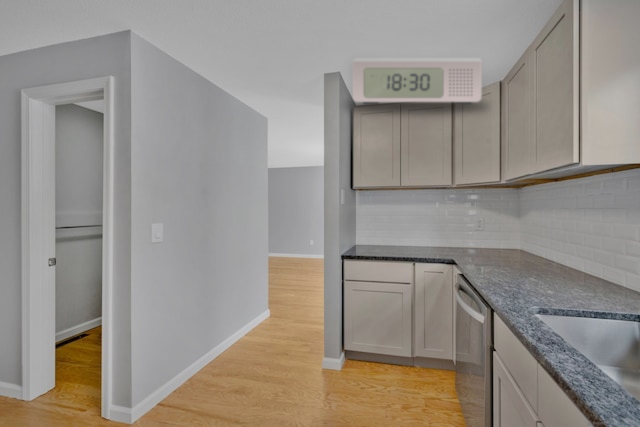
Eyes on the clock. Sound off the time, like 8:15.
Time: 18:30
